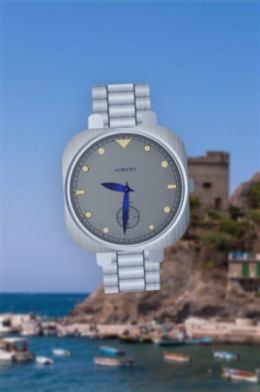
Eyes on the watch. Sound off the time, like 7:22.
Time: 9:31
